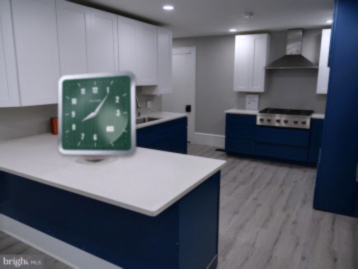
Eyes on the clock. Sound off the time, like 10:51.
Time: 8:06
